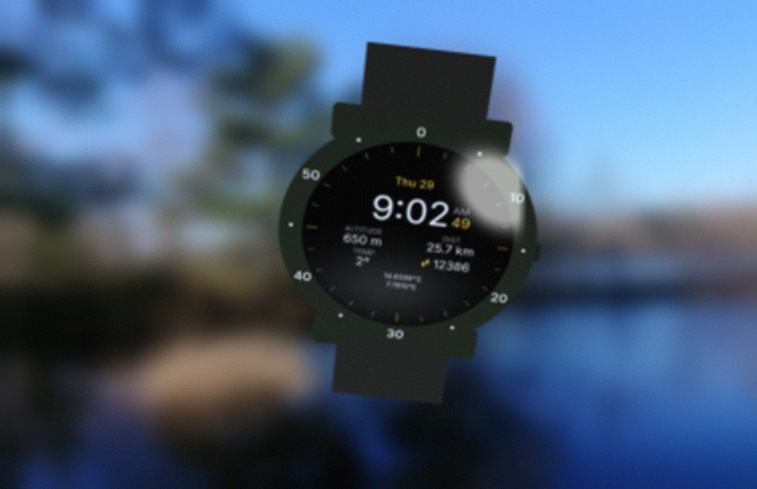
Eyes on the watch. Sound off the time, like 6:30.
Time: 9:02
